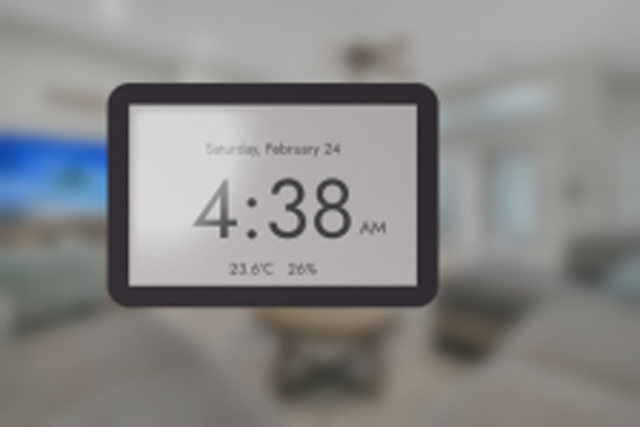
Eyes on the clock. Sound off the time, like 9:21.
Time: 4:38
